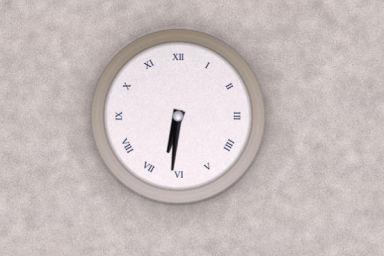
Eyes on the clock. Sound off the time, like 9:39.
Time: 6:31
